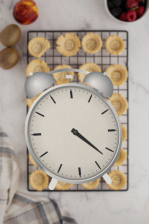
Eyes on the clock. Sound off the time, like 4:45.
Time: 4:22
